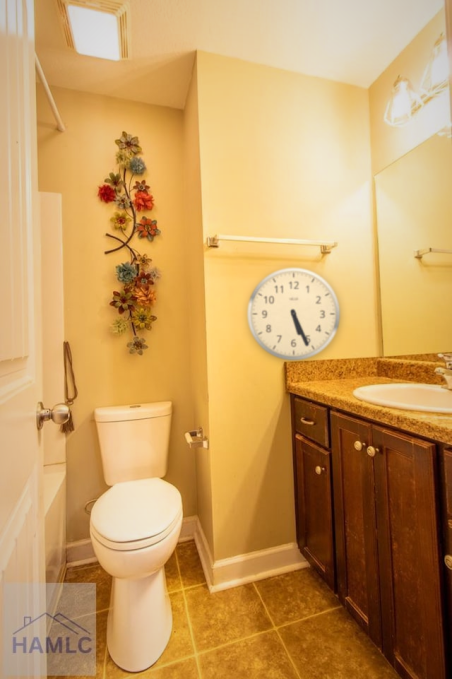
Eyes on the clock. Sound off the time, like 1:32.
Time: 5:26
